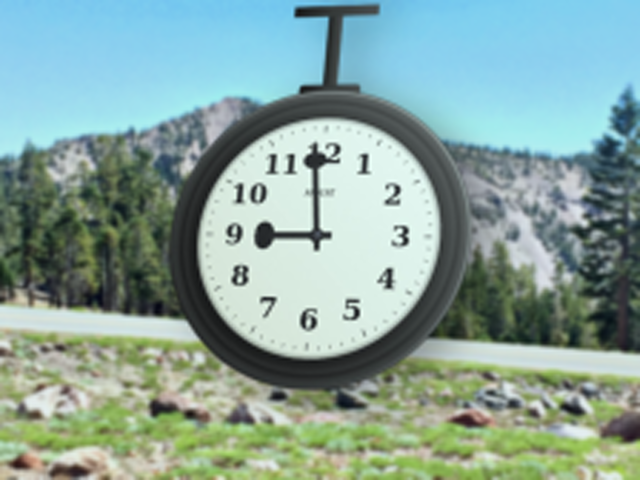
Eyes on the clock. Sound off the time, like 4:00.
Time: 8:59
